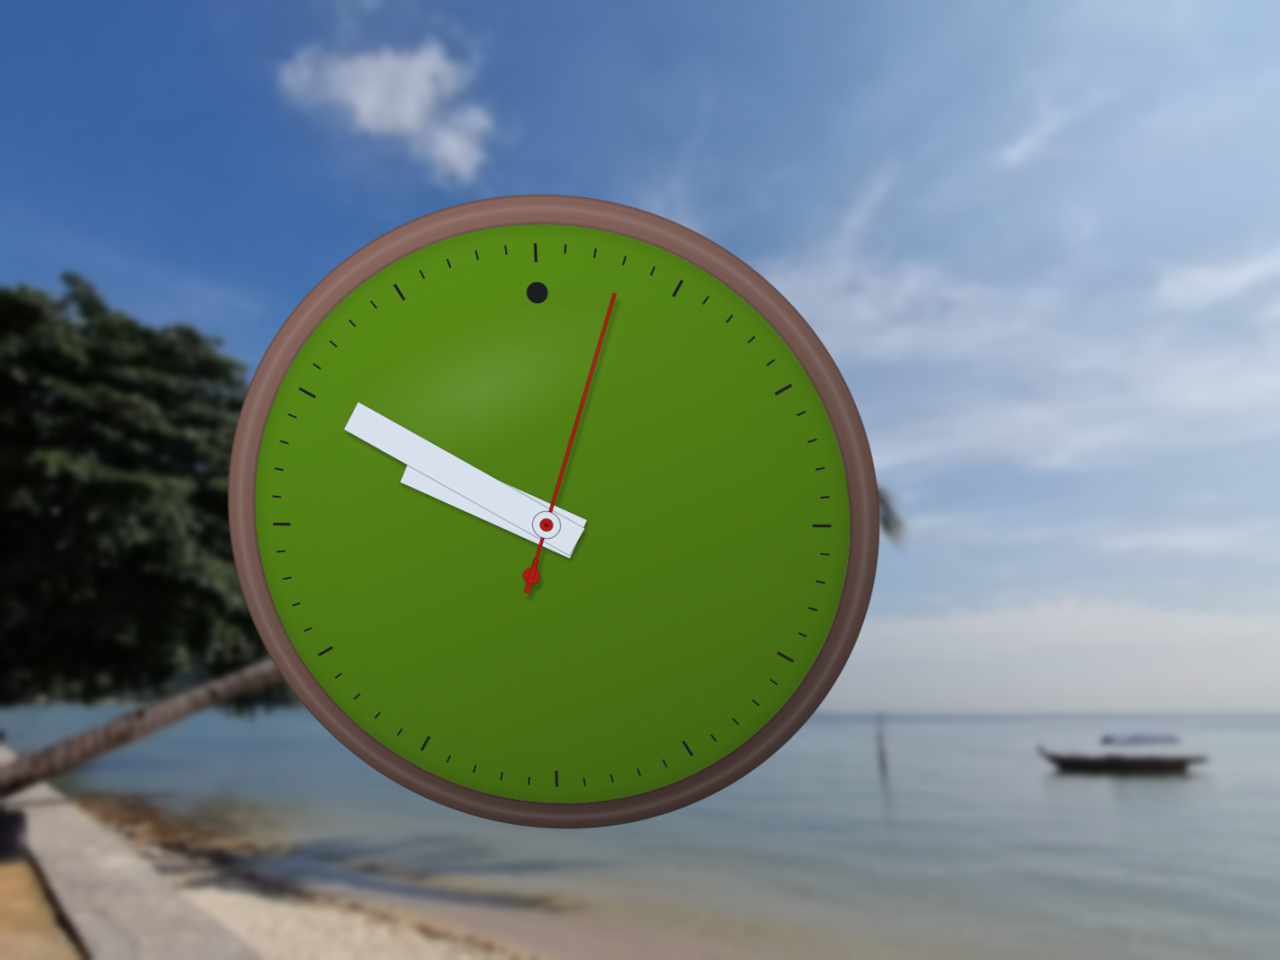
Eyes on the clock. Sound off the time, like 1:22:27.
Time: 9:50:03
